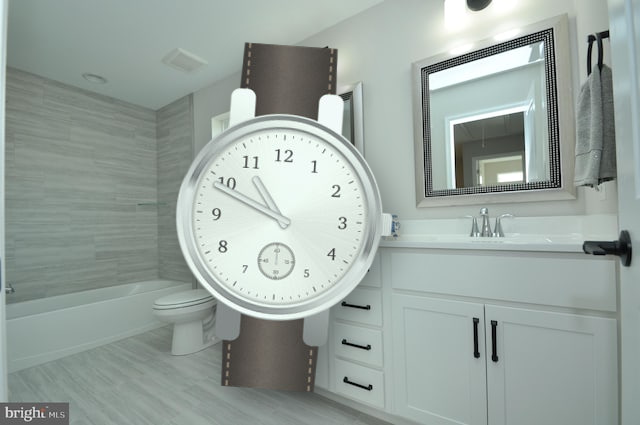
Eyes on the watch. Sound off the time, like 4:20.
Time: 10:49
